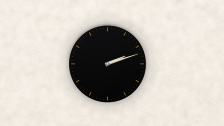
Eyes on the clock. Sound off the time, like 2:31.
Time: 2:12
